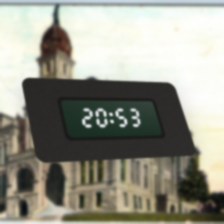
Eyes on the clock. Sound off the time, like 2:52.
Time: 20:53
